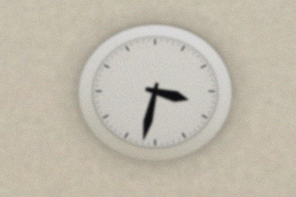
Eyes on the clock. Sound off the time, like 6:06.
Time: 3:32
